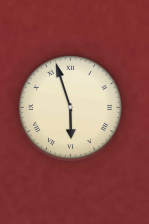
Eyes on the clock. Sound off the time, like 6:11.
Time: 5:57
